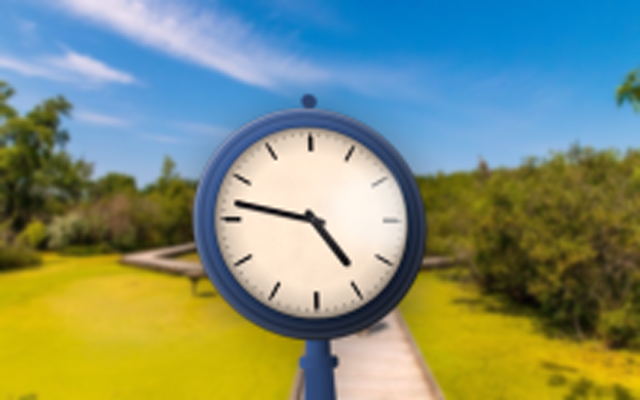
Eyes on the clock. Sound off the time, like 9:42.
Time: 4:47
